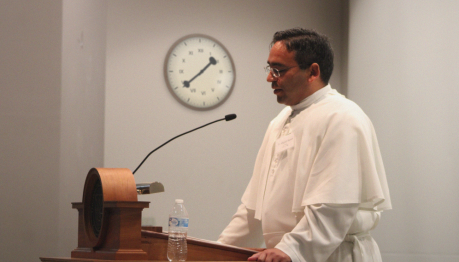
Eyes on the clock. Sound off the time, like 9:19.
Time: 1:39
